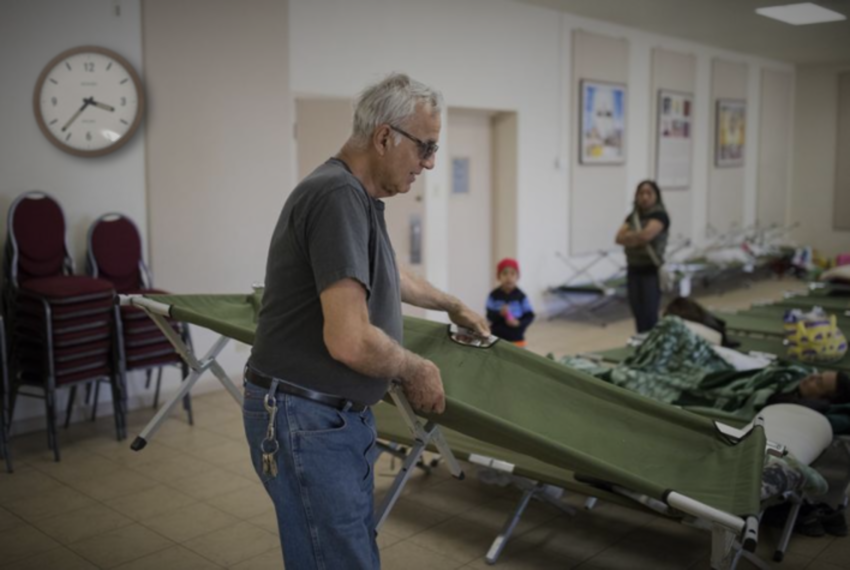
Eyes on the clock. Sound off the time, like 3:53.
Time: 3:37
